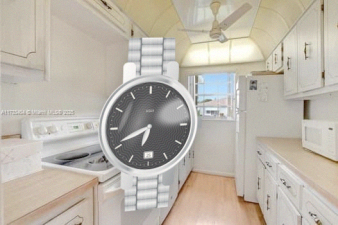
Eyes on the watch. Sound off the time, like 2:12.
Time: 6:41
